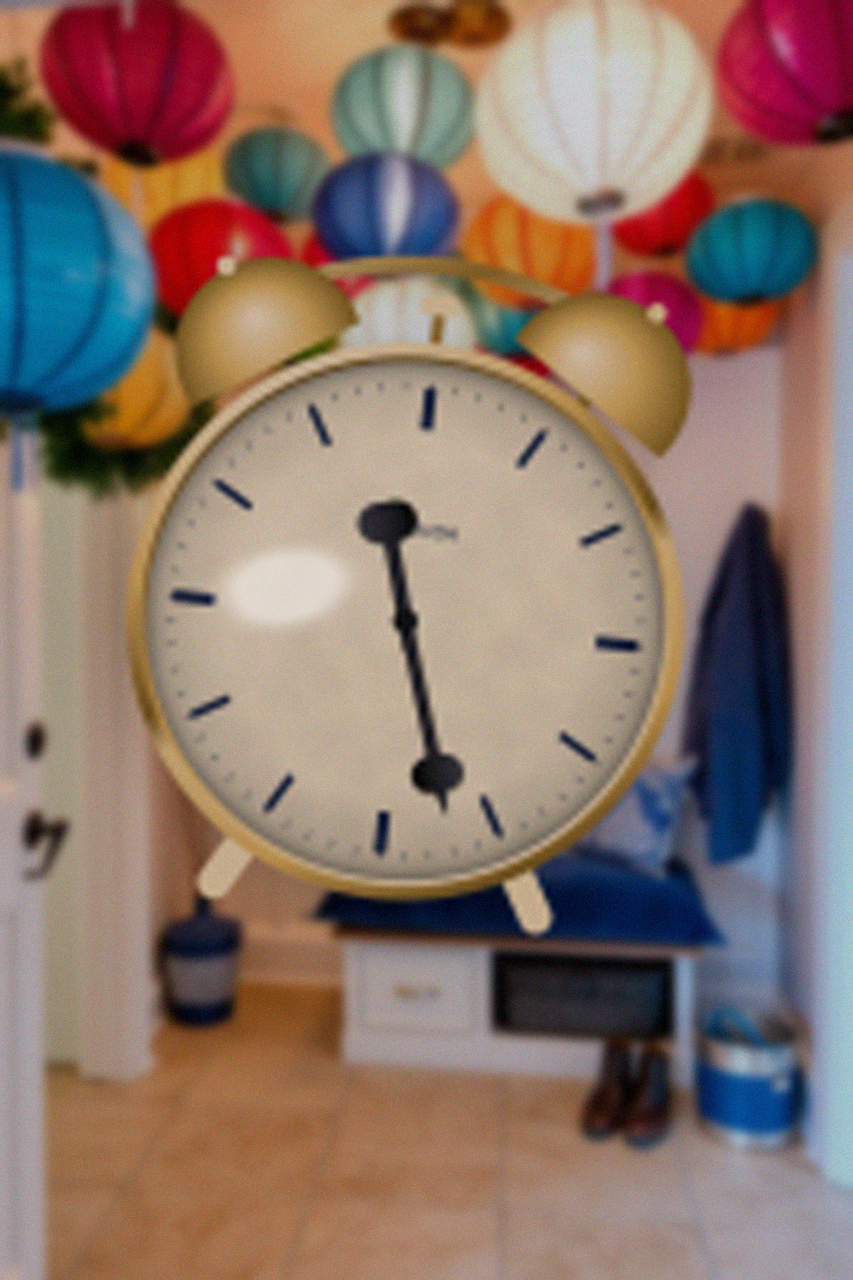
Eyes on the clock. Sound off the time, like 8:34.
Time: 11:27
